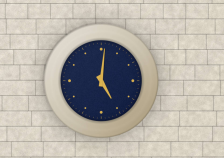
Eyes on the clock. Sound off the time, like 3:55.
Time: 5:01
